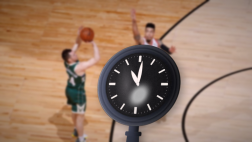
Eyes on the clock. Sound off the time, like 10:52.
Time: 11:01
